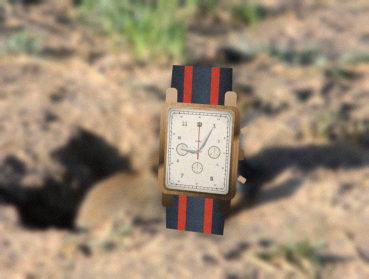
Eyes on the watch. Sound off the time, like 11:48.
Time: 9:05
